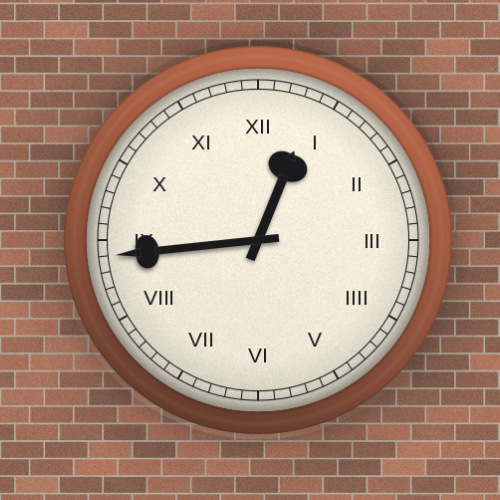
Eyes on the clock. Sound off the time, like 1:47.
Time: 12:44
